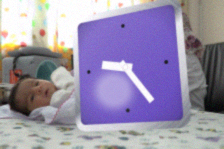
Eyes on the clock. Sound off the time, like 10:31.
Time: 9:24
